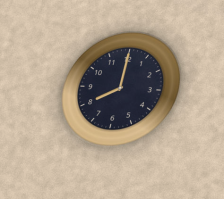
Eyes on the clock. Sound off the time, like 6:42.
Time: 8:00
